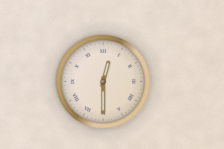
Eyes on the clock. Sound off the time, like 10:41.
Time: 12:30
